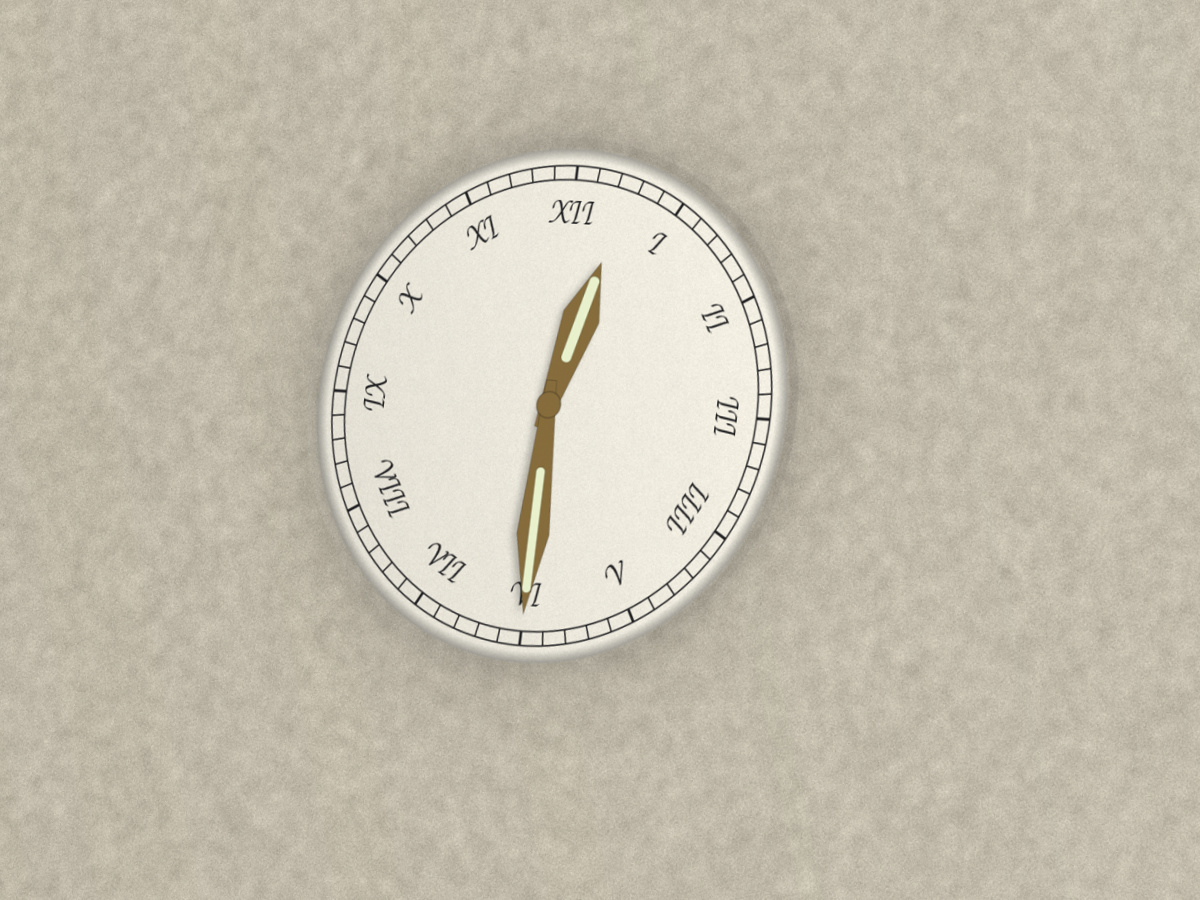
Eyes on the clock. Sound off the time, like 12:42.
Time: 12:30
